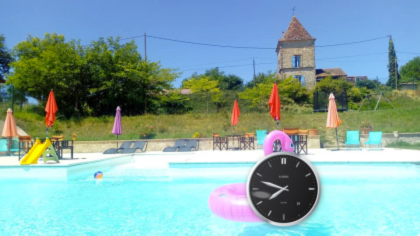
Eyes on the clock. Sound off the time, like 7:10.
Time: 7:48
